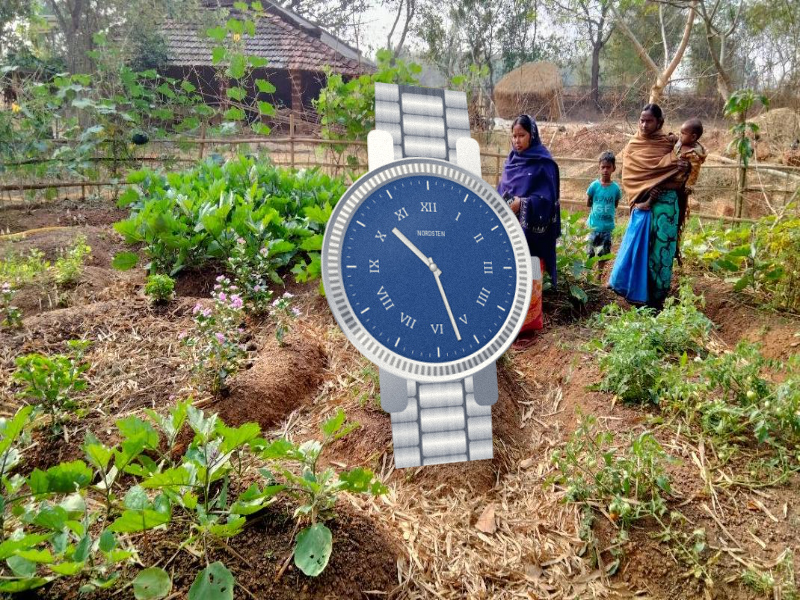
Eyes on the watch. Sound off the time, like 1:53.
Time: 10:27
